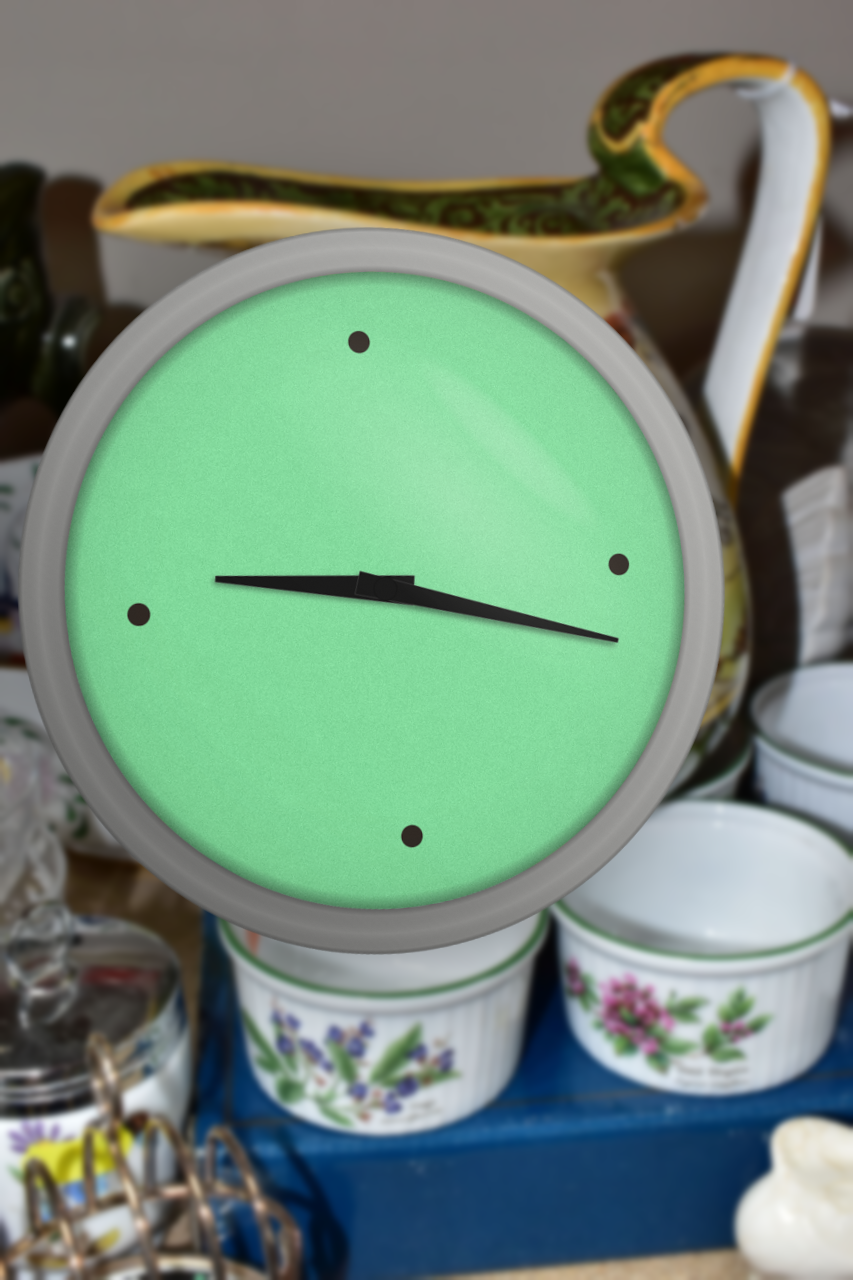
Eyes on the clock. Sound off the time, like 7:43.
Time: 9:18
